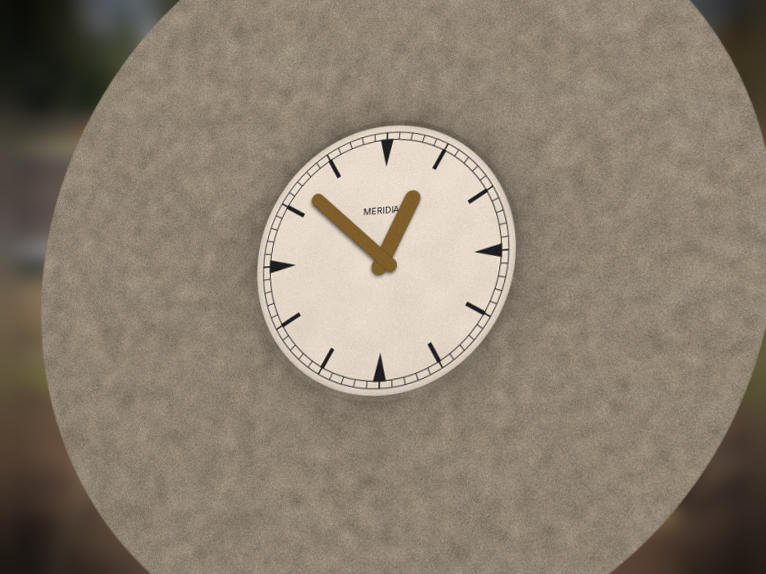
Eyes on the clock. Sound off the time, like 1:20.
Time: 12:52
